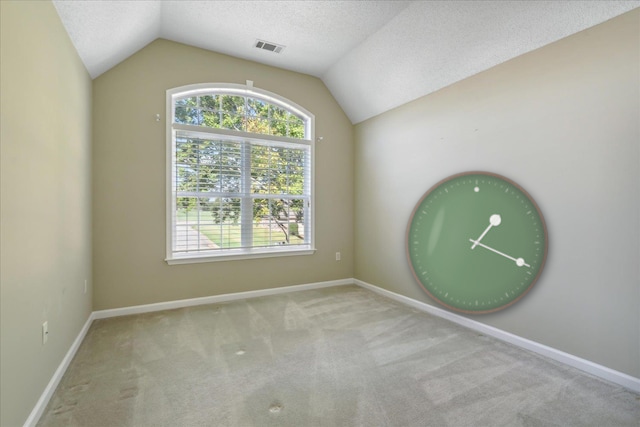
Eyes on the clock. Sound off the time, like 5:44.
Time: 1:19
